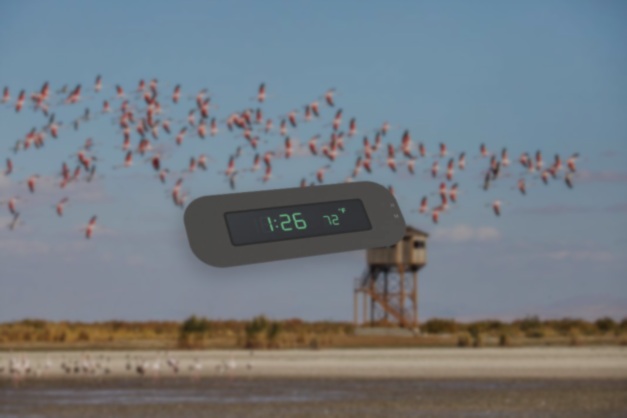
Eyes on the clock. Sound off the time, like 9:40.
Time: 1:26
